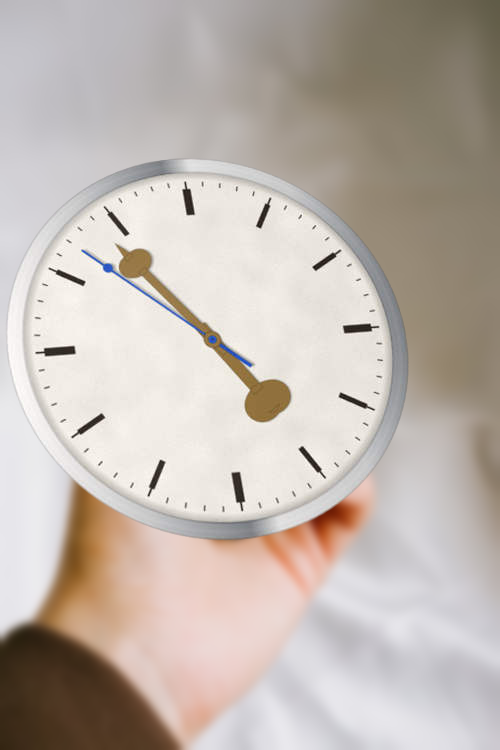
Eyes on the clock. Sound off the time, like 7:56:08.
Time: 4:53:52
